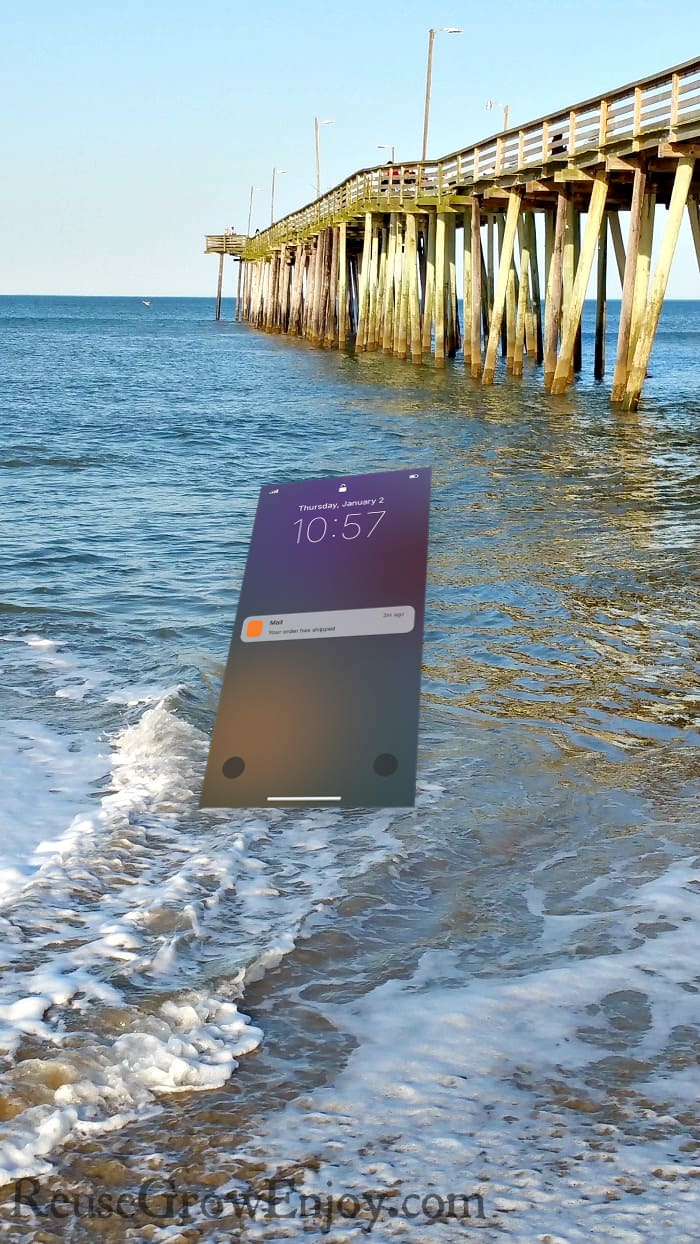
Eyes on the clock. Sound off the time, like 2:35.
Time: 10:57
